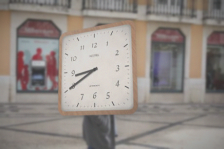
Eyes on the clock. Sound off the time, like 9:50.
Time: 8:40
